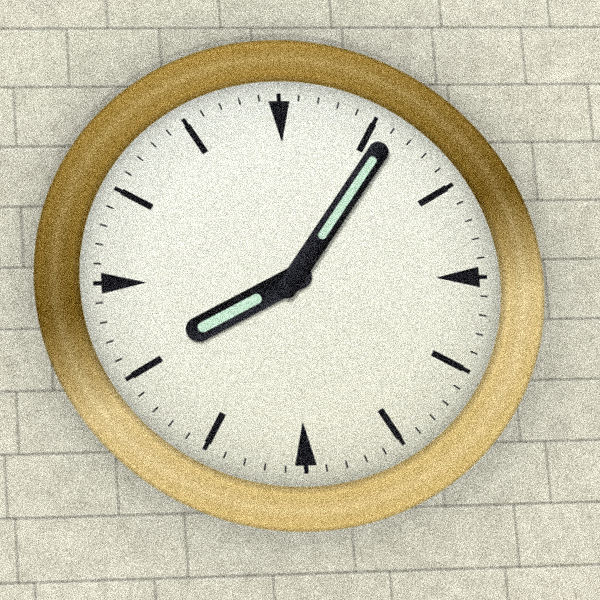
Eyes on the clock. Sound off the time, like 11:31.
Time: 8:06
